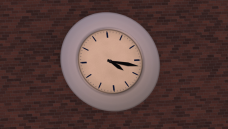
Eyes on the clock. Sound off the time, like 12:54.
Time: 4:17
